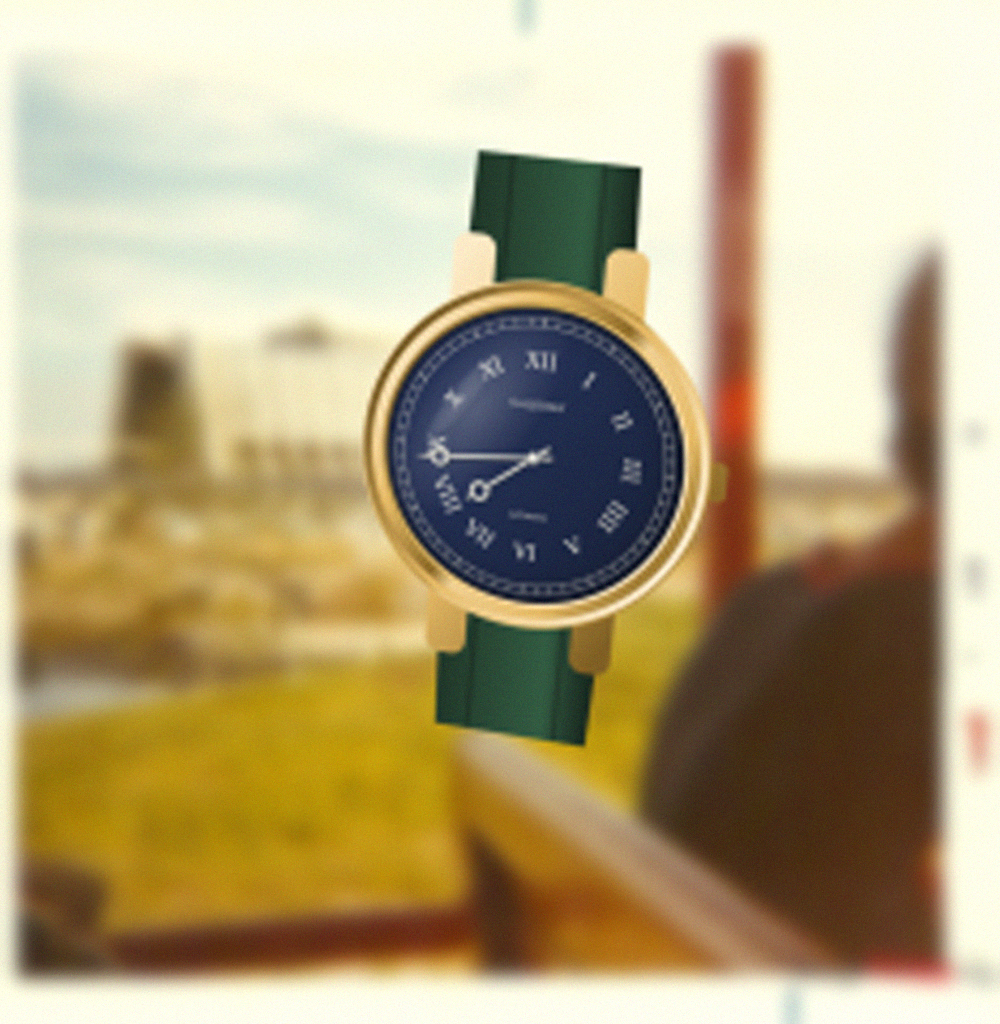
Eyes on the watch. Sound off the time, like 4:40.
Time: 7:44
